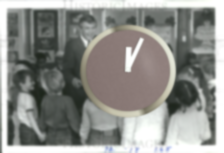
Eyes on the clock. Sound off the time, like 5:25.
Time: 12:04
